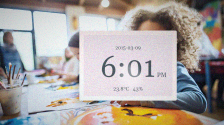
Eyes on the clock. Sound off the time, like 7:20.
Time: 6:01
